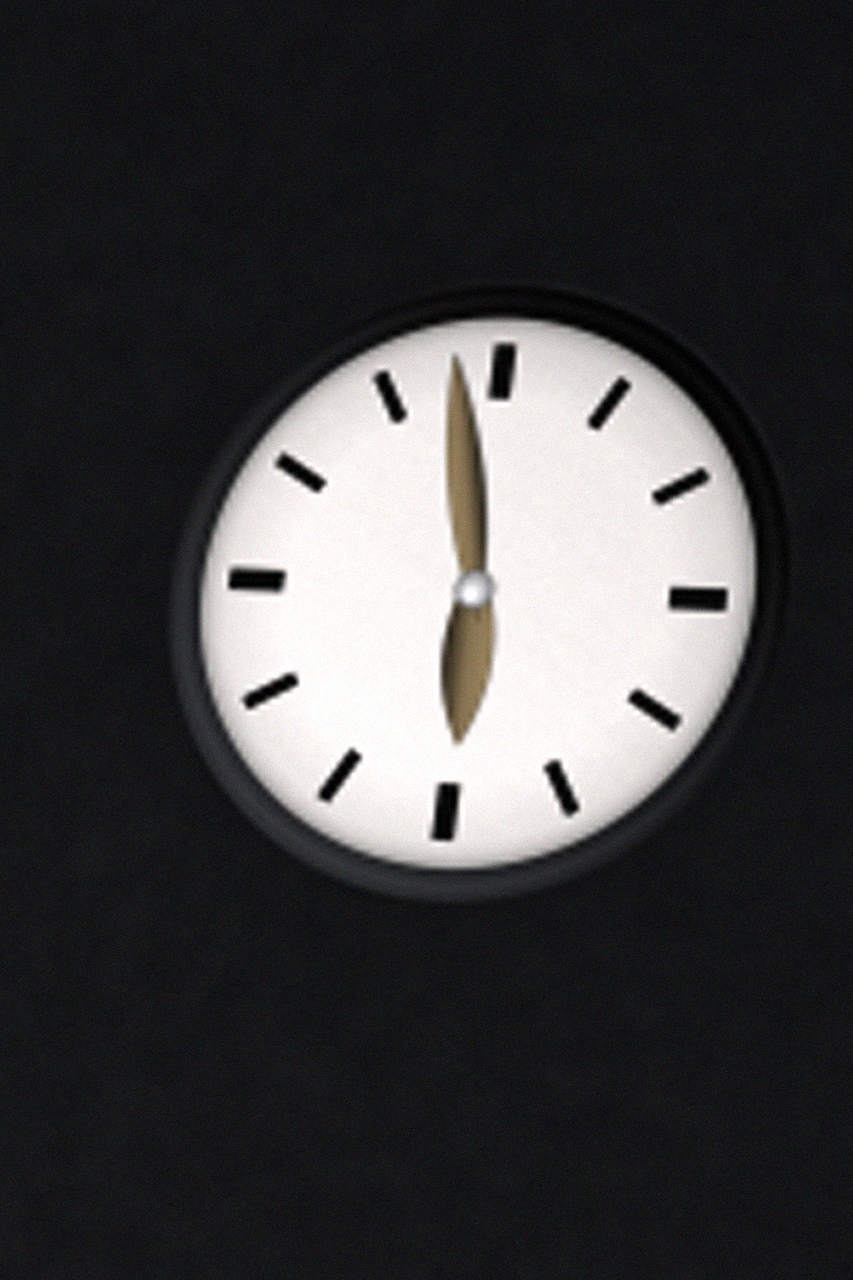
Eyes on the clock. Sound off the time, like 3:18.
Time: 5:58
